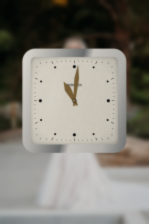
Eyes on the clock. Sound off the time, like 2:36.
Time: 11:01
